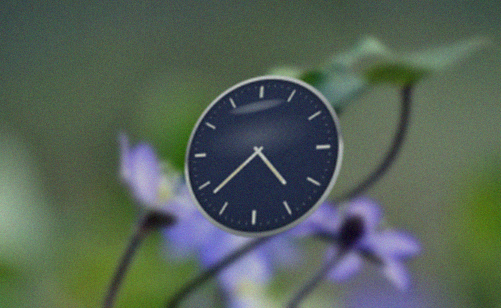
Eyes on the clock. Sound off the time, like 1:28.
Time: 4:38
